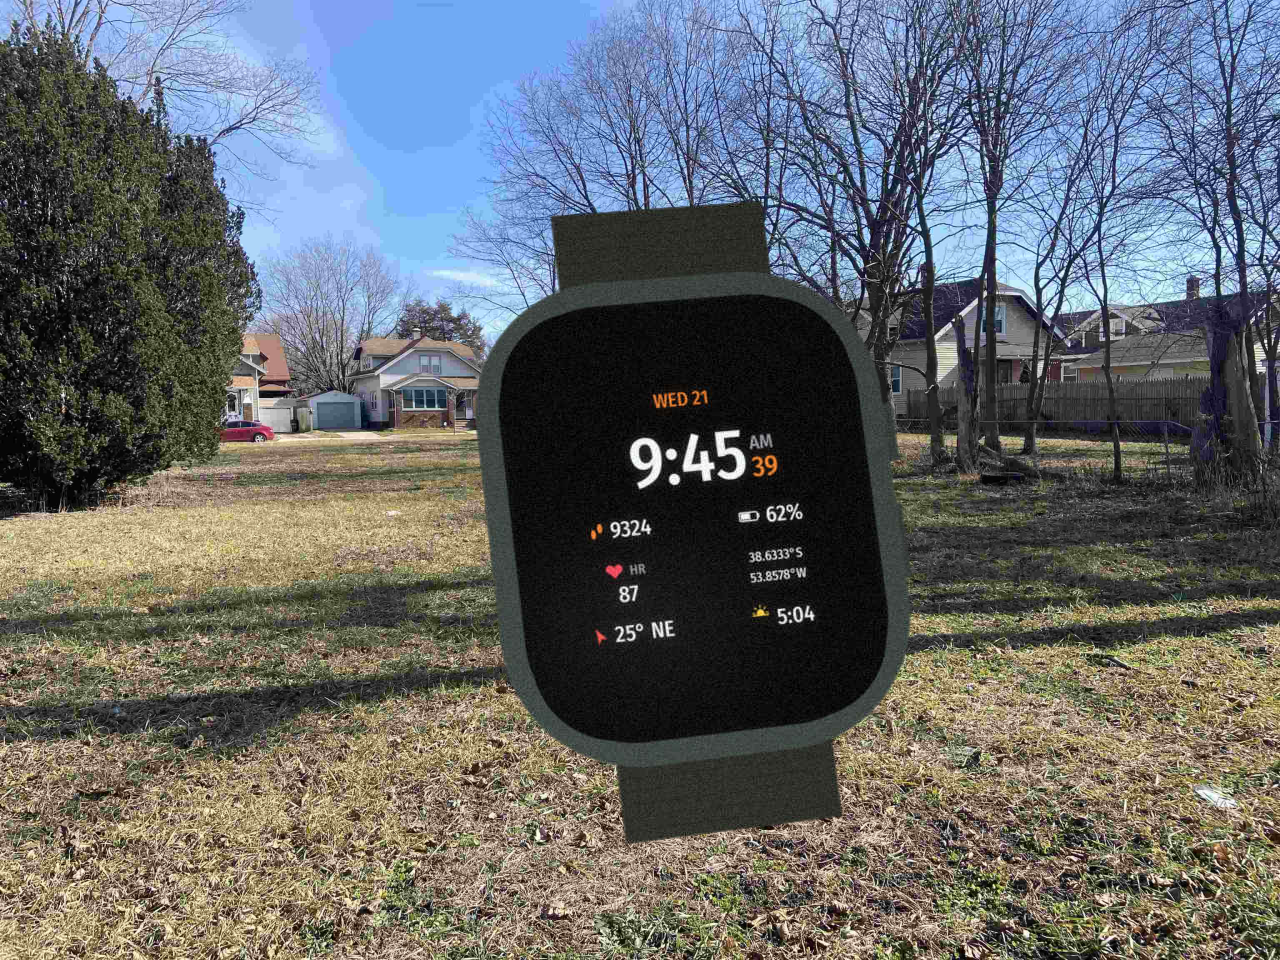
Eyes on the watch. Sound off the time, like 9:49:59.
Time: 9:45:39
